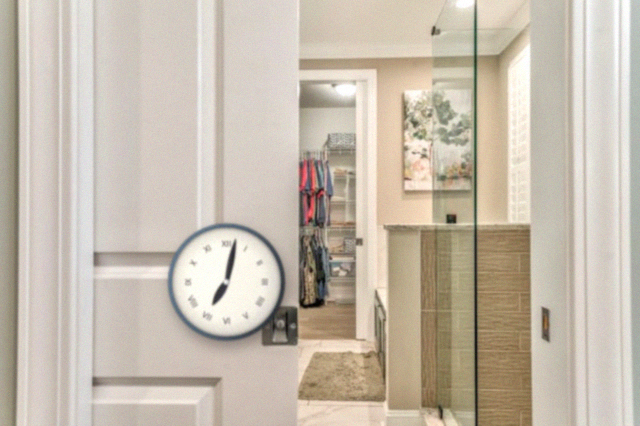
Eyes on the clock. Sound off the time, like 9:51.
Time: 7:02
